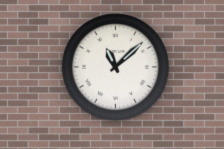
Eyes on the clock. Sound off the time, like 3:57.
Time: 11:08
